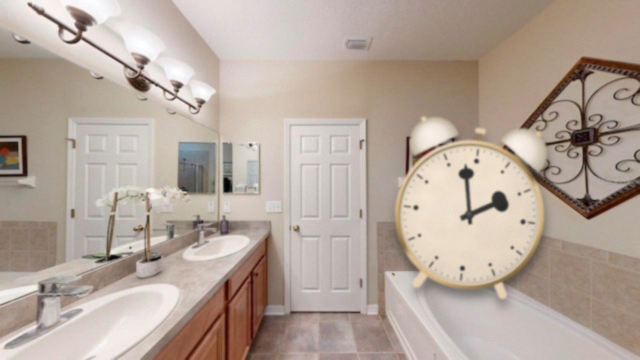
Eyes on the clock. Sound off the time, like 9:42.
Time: 1:58
